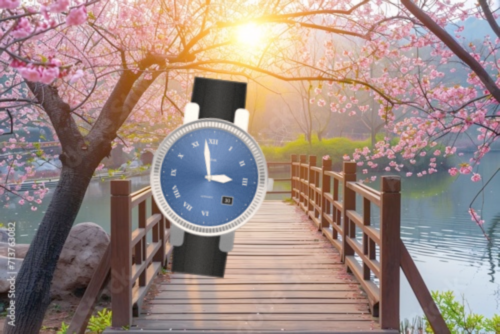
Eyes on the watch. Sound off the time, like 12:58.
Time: 2:58
